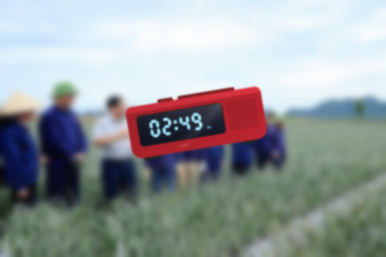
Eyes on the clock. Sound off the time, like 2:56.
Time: 2:49
